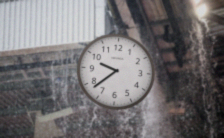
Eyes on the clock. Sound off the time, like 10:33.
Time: 9:38
